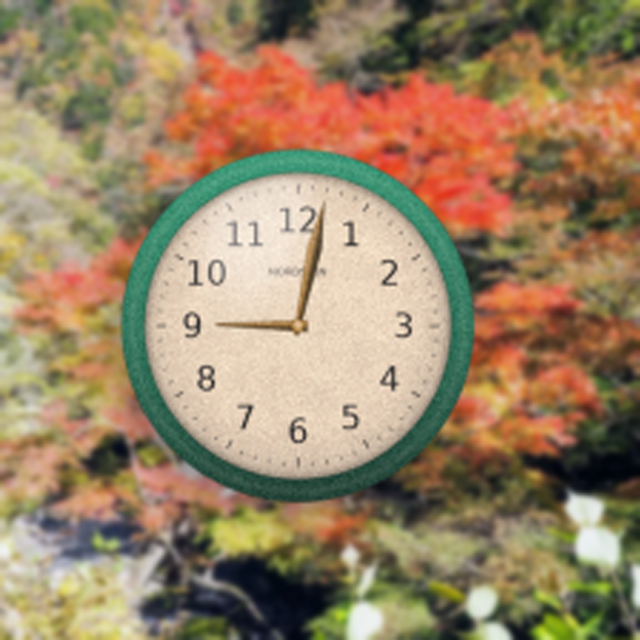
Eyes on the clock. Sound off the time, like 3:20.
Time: 9:02
